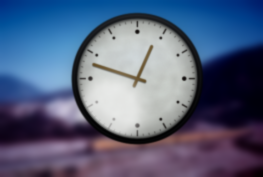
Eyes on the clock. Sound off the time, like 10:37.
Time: 12:48
